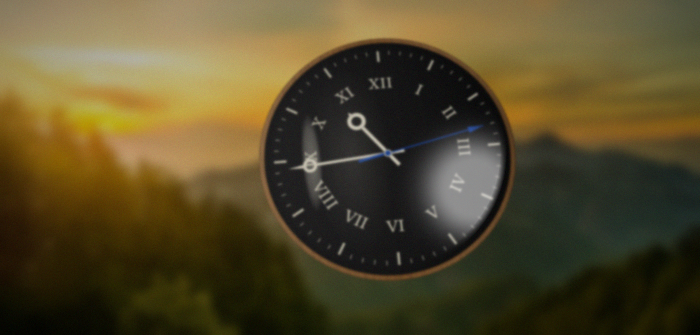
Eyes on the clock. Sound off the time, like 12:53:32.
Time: 10:44:13
